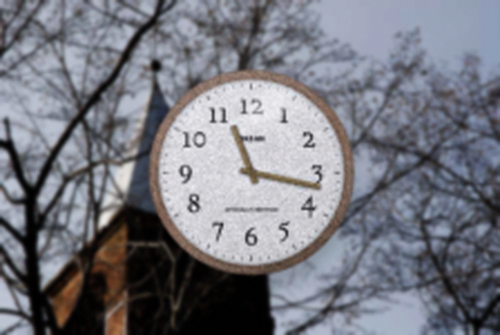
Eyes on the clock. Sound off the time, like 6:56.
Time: 11:17
